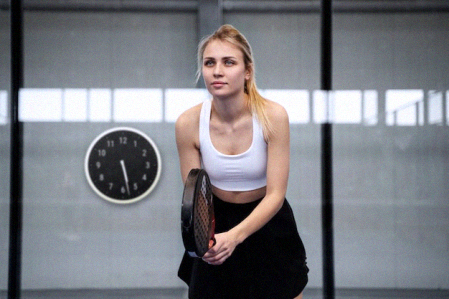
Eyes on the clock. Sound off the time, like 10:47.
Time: 5:28
